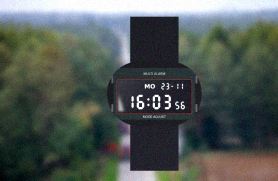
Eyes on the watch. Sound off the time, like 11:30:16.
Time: 16:03:56
